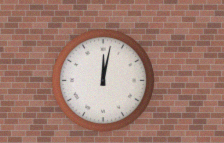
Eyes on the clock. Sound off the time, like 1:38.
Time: 12:02
